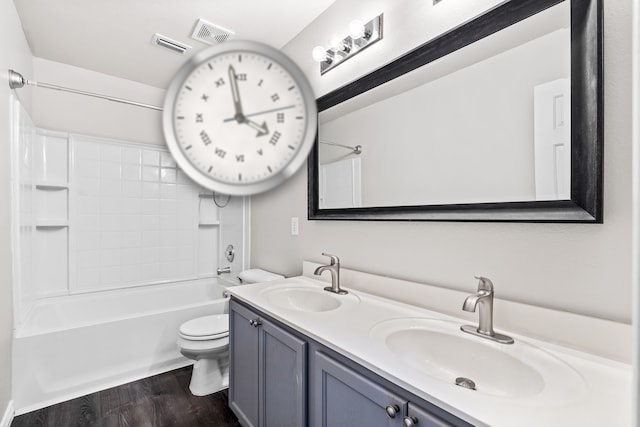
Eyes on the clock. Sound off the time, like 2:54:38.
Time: 3:58:13
